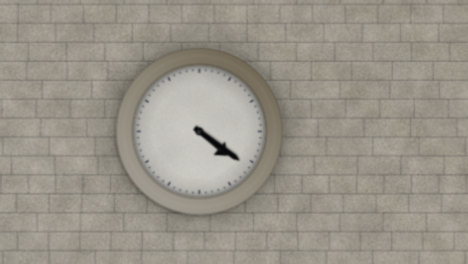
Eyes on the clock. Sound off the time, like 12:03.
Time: 4:21
